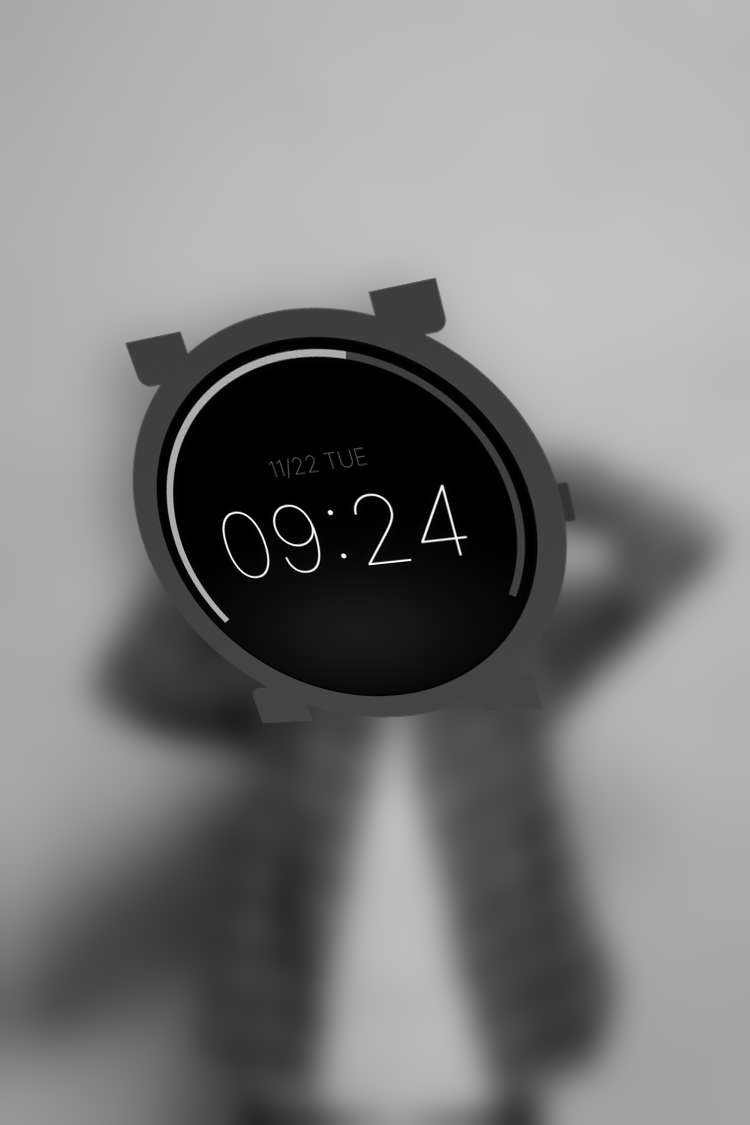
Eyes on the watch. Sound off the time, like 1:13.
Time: 9:24
